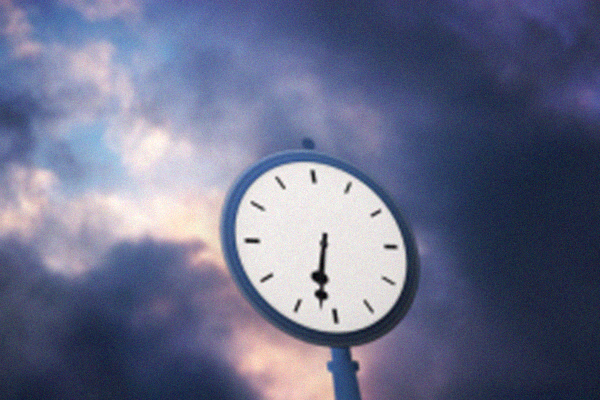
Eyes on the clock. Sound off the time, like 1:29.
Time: 6:32
